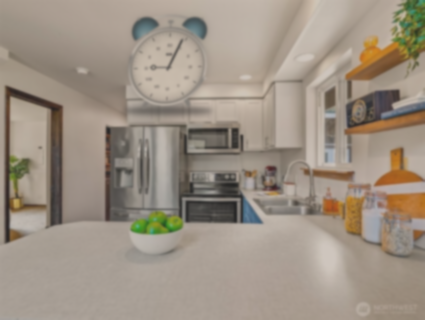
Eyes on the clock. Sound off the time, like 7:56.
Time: 9:04
